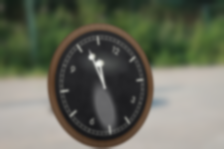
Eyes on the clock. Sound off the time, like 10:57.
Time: 10:52
